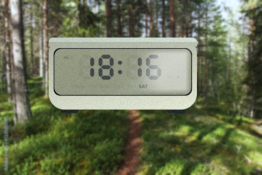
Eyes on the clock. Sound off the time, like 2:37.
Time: 18:16
